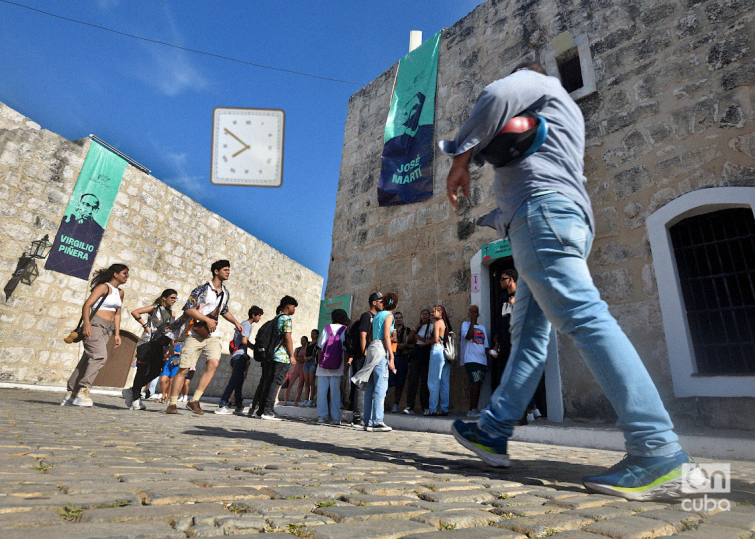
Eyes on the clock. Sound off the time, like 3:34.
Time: 7:51
